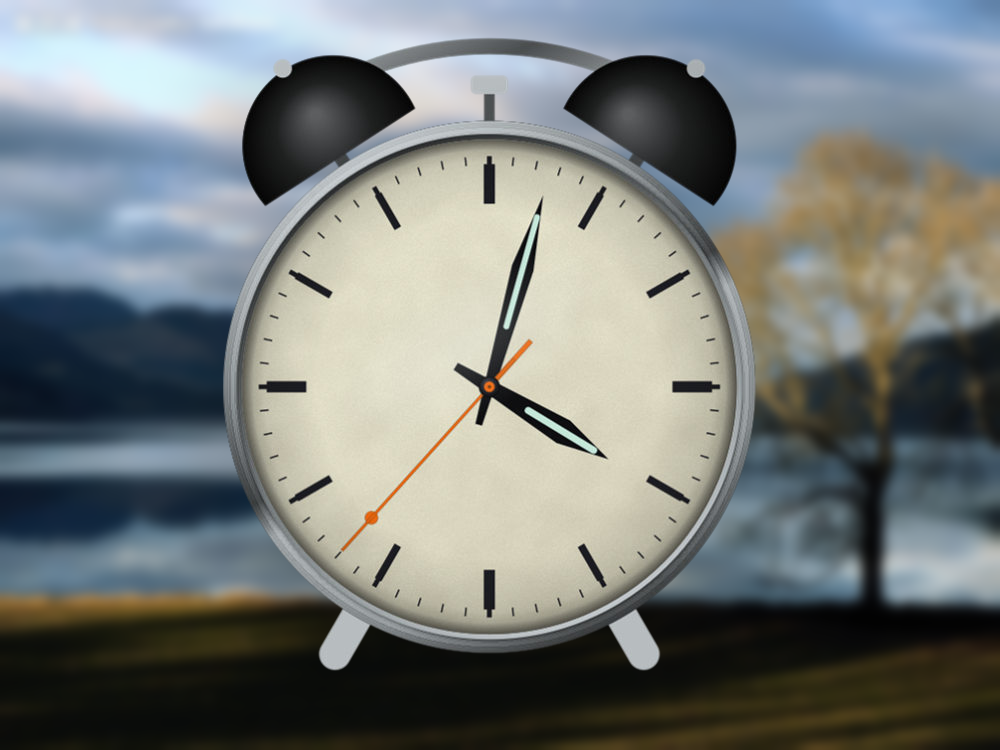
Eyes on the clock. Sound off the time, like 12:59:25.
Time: 4:02:37
